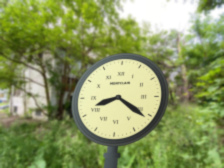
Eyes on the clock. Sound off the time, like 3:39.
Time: 8:21
